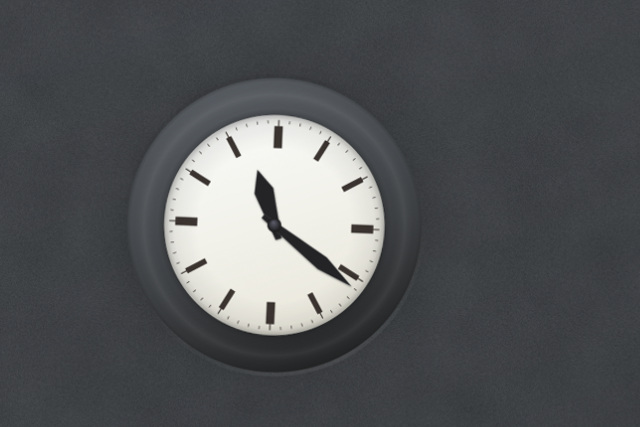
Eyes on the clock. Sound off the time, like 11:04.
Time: 11:21
